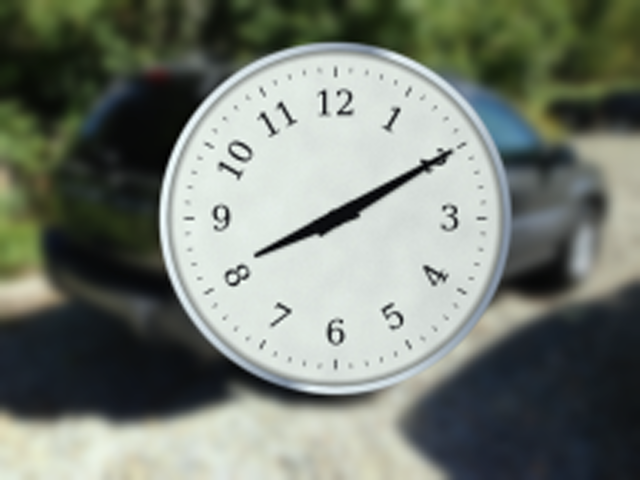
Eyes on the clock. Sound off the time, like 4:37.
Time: 8:10
